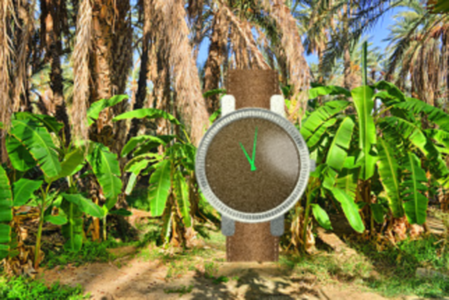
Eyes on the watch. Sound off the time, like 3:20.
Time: 11:01
